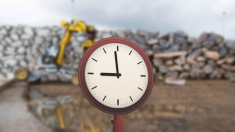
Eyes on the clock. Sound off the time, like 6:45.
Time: 8:59
